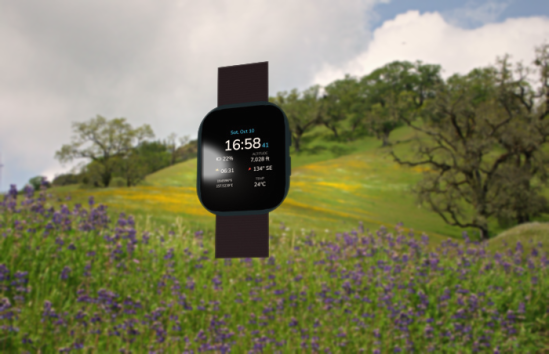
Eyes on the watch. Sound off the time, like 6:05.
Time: 16:58
